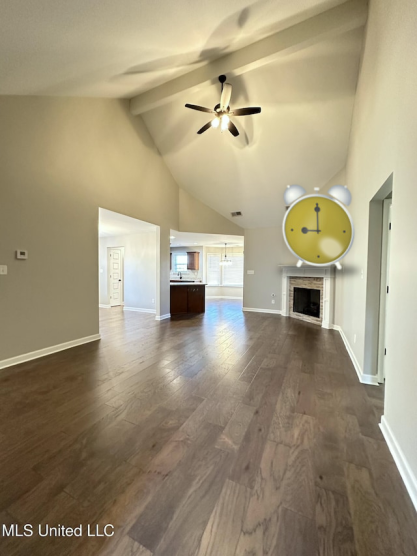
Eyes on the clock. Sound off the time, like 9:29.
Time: 9:00
